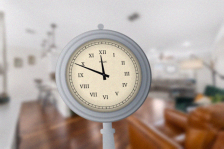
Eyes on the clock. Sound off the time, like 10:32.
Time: 11:49
